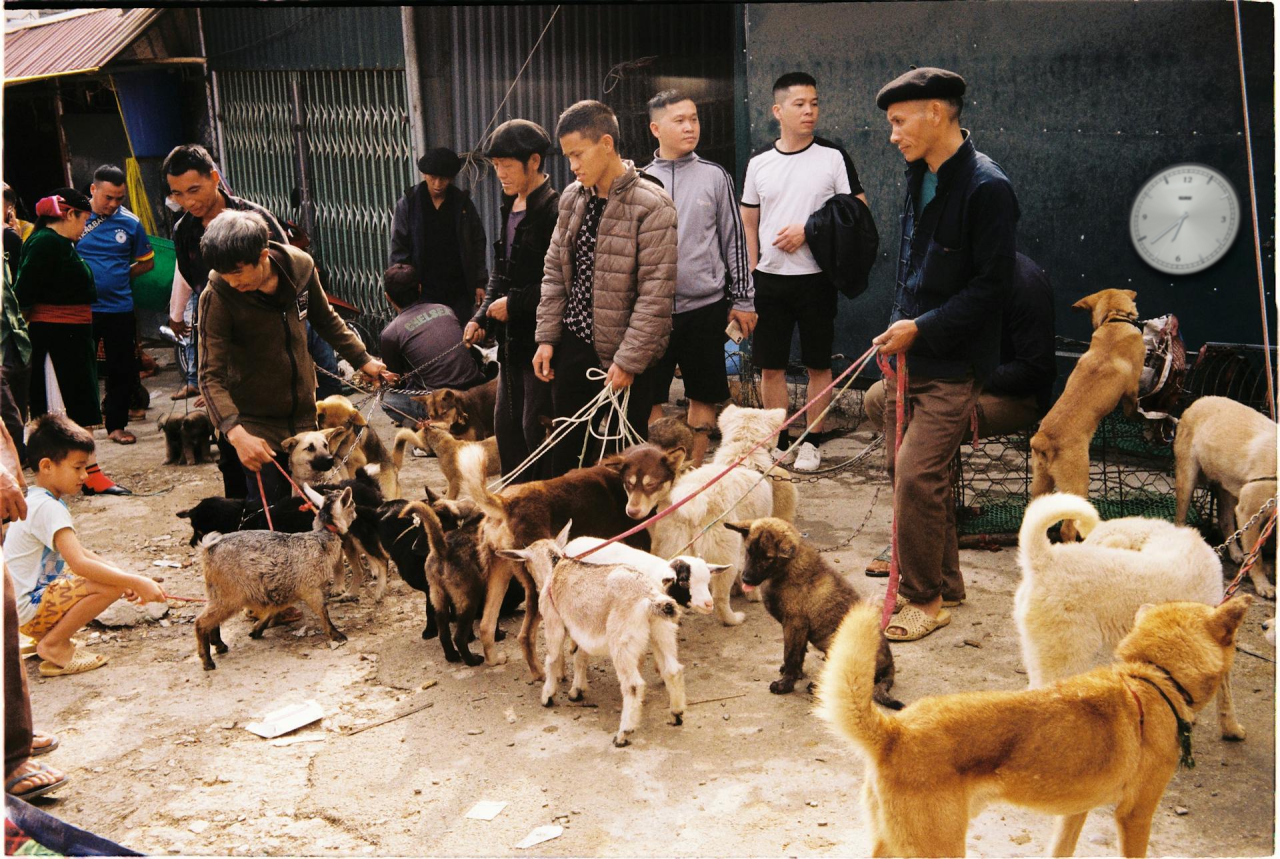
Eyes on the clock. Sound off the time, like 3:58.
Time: 6:38
